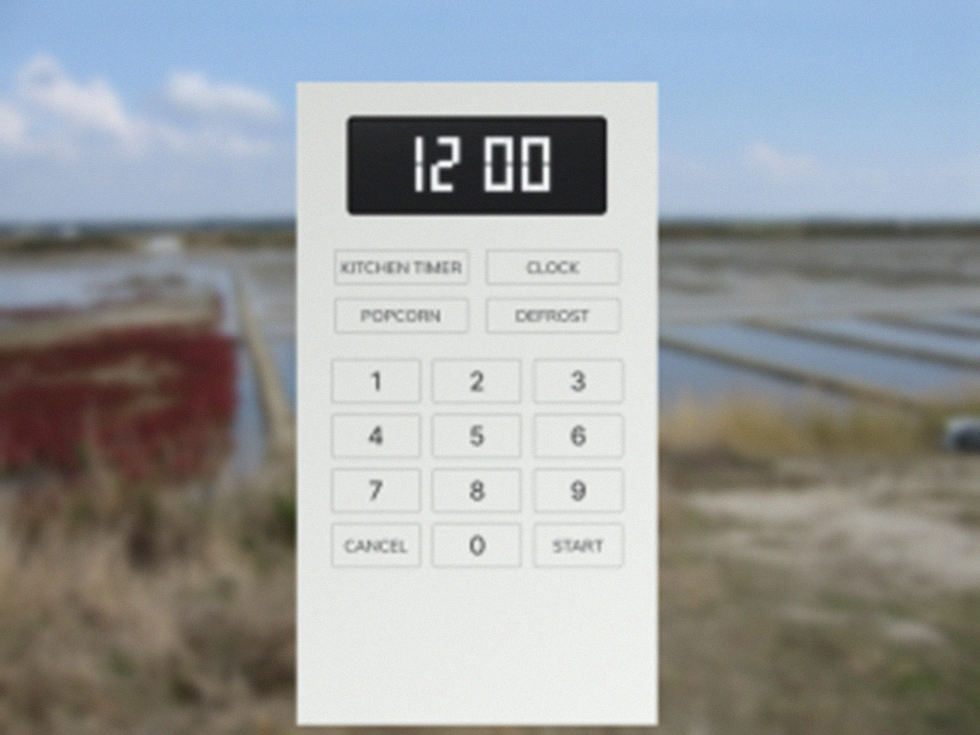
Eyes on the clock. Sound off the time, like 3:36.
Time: 12:00
